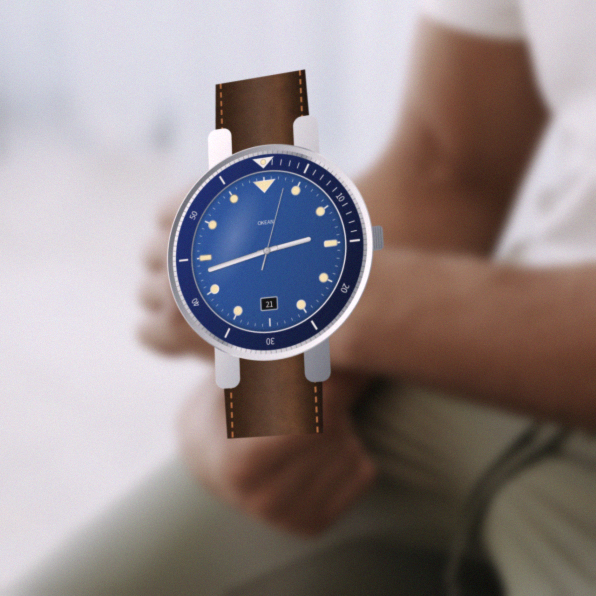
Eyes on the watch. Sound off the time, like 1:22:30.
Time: 2:43:03
